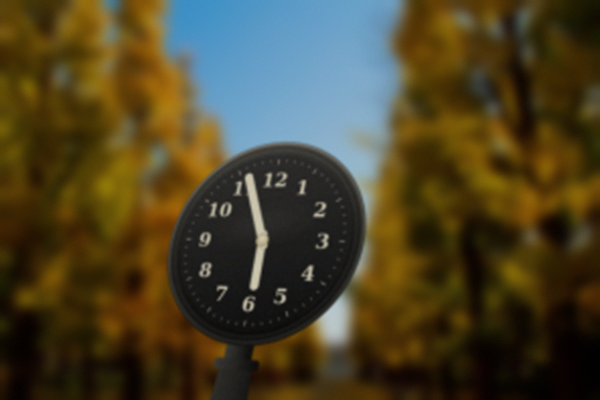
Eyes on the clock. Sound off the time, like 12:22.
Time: 5:56
